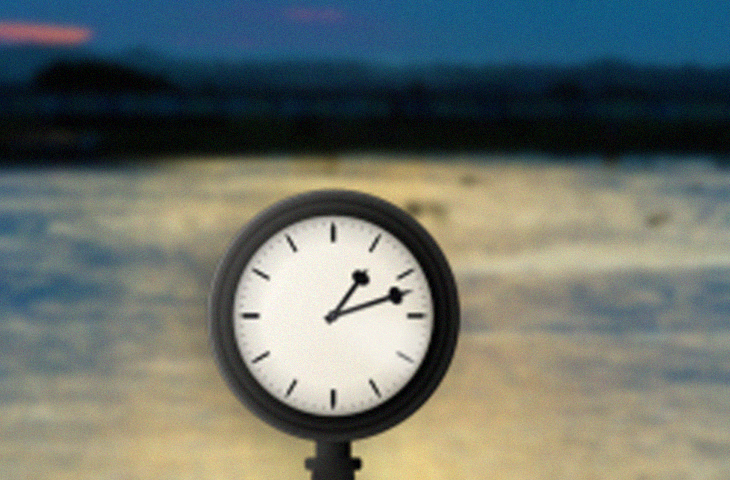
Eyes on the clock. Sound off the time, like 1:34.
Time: 1:12
